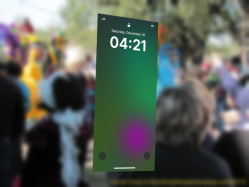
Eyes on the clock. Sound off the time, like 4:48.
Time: 4:21
